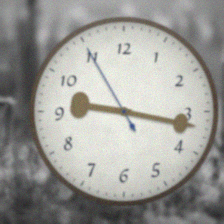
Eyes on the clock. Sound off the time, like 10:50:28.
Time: 9:16:55
